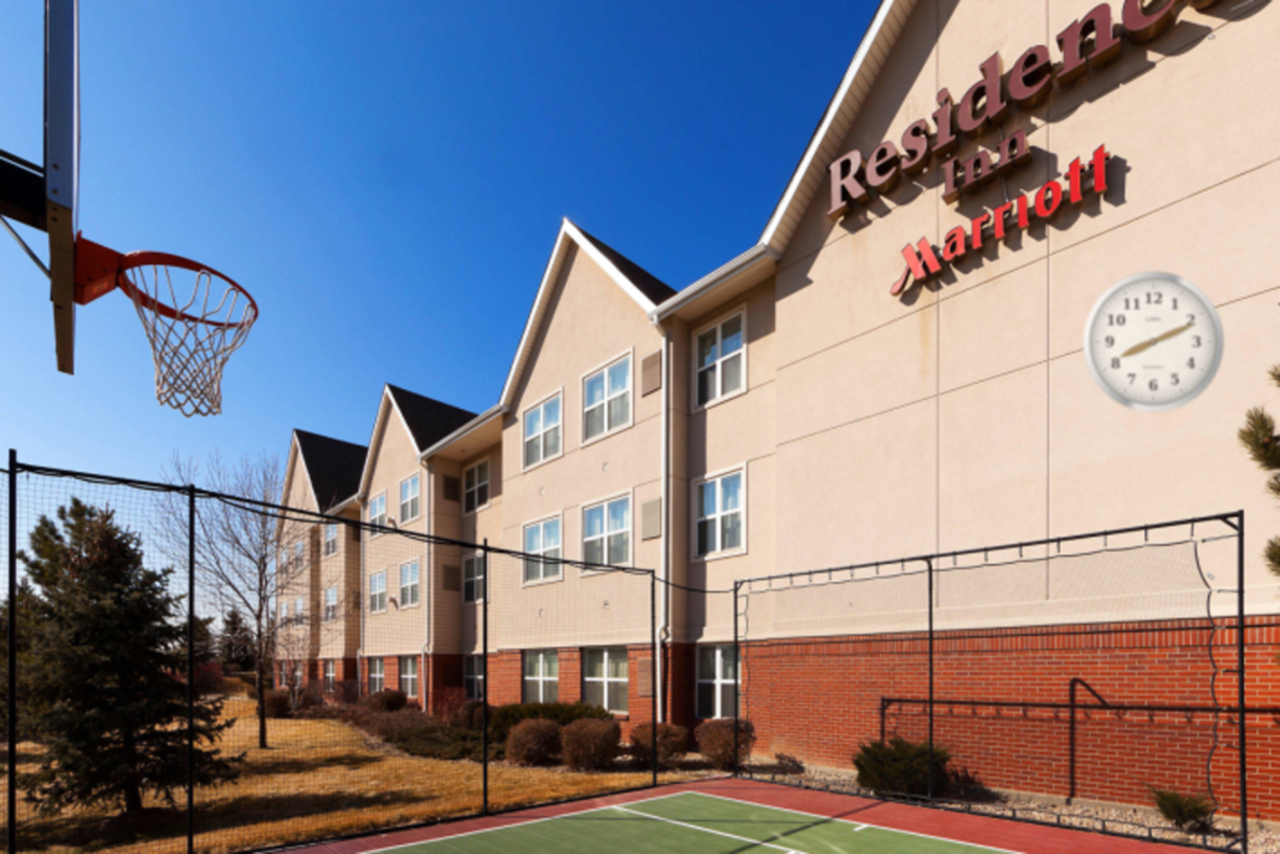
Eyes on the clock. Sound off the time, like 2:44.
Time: 8:11
